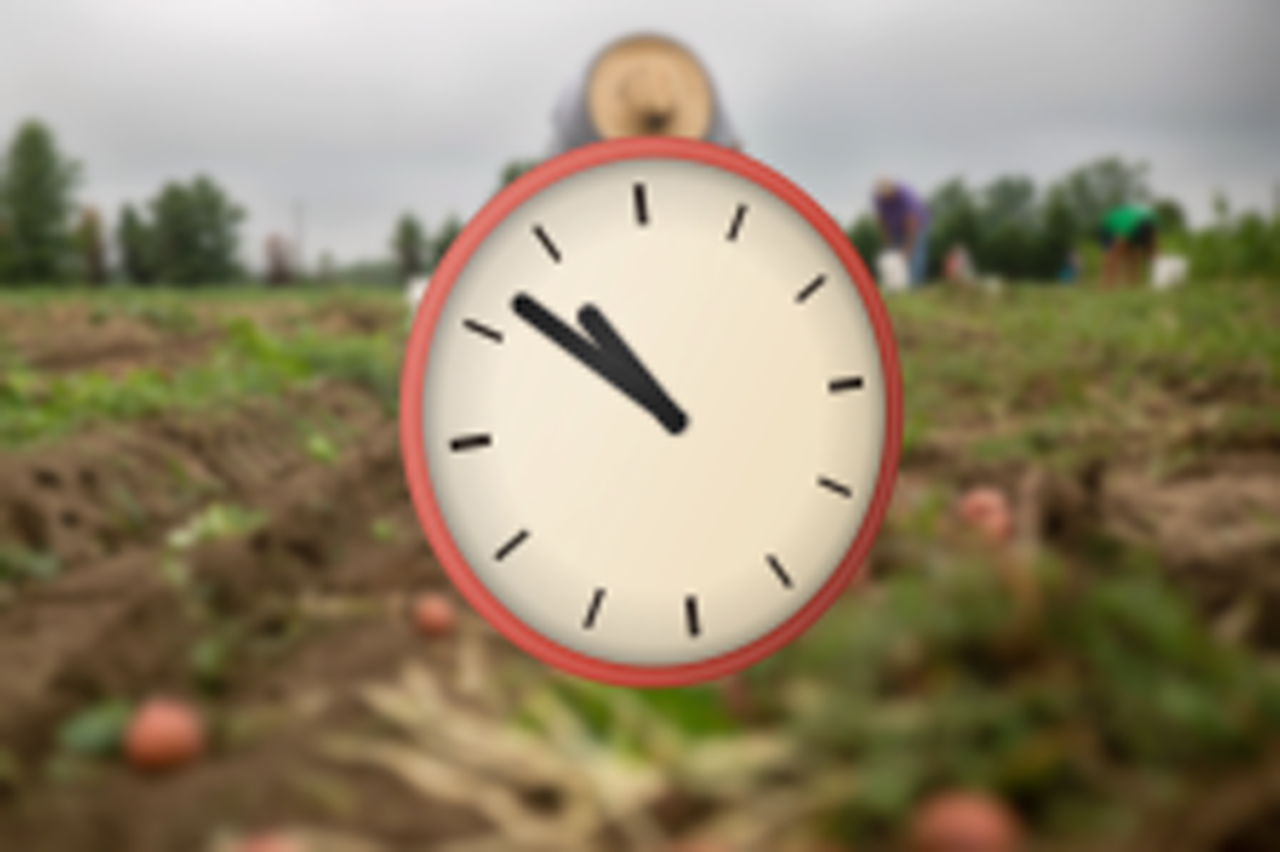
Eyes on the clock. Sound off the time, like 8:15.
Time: 10:52
